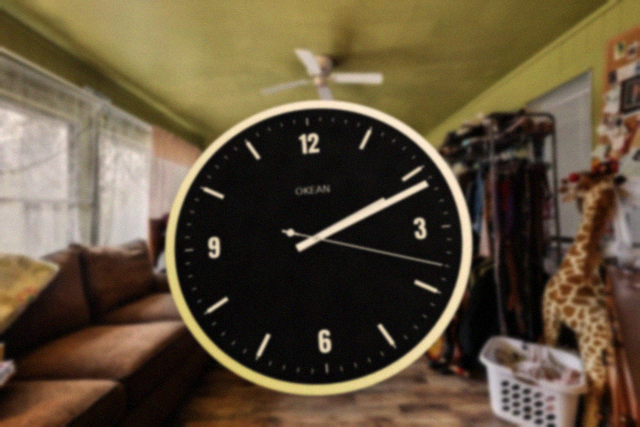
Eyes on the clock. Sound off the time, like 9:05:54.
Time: 2:11:18
